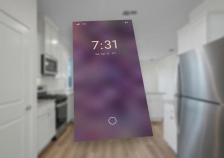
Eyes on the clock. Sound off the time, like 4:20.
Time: 7:31
